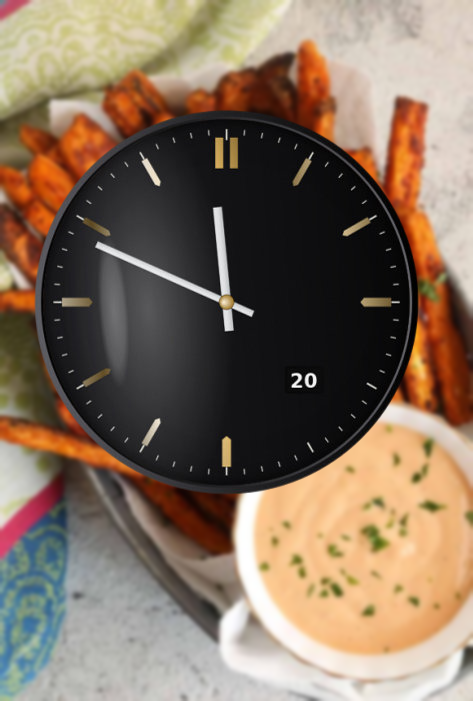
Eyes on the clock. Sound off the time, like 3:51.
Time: 11:49
